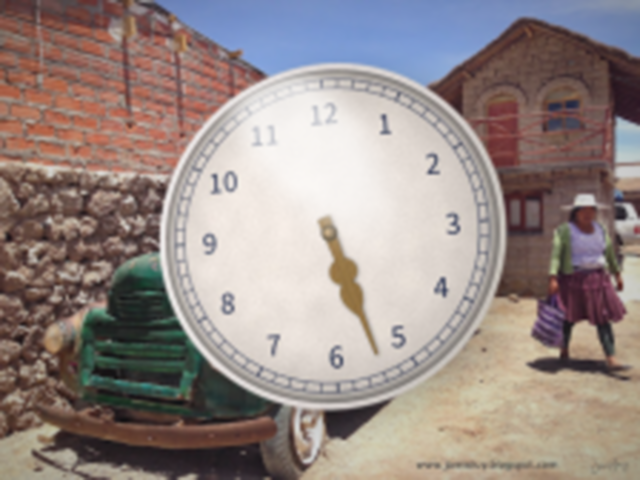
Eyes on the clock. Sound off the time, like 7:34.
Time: 5:27
